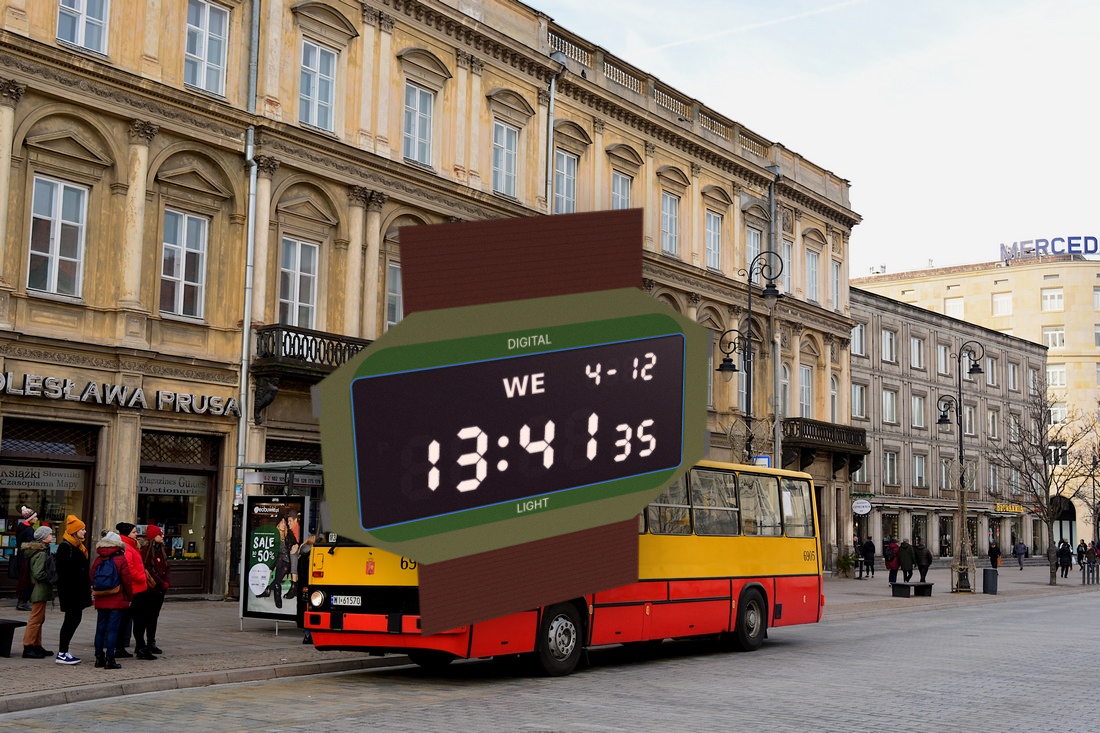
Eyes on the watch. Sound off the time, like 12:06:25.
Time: 13:41:35
